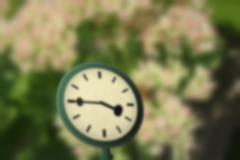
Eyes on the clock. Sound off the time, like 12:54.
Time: 3:45
